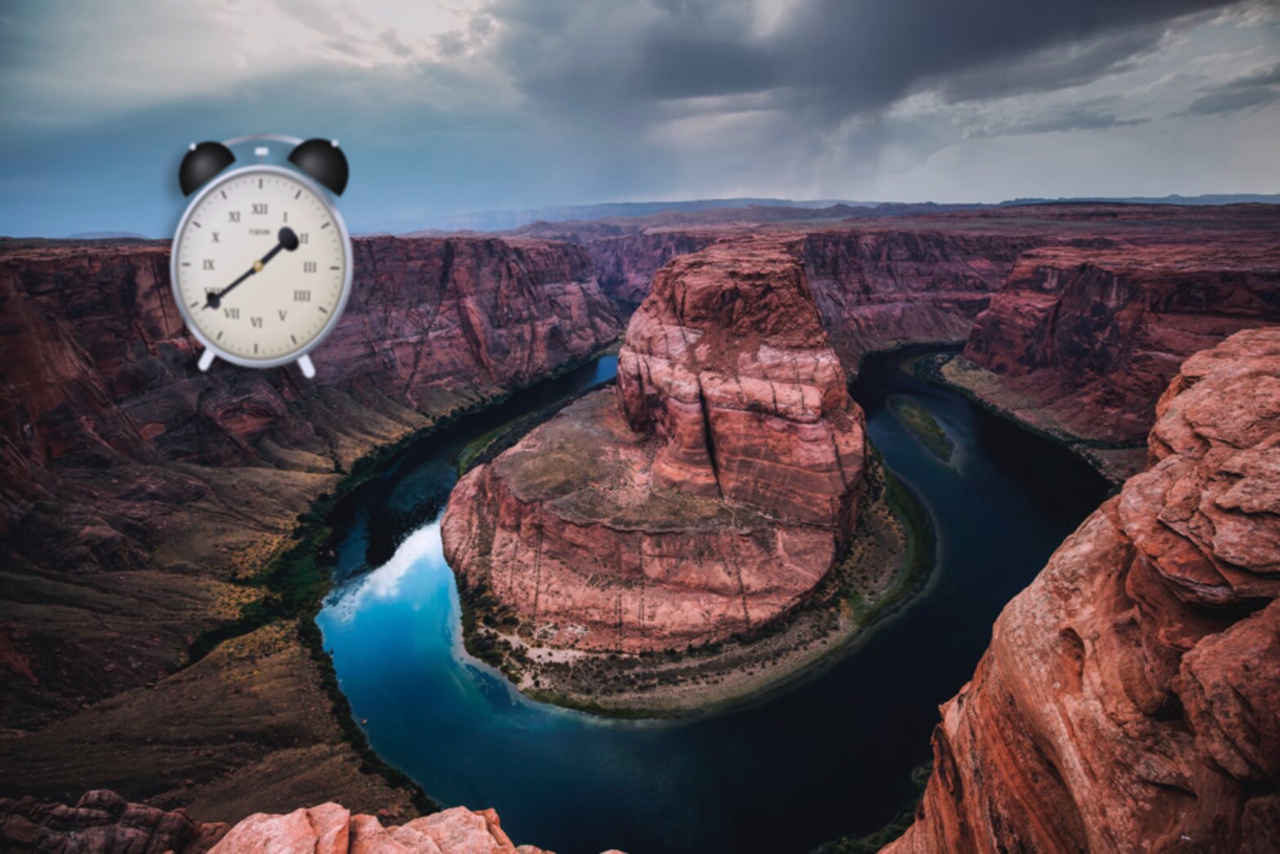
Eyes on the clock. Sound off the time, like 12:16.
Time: 1:39
